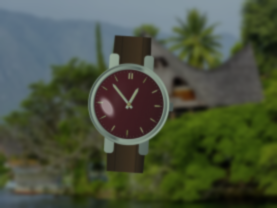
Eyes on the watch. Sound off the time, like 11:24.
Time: 12:53
